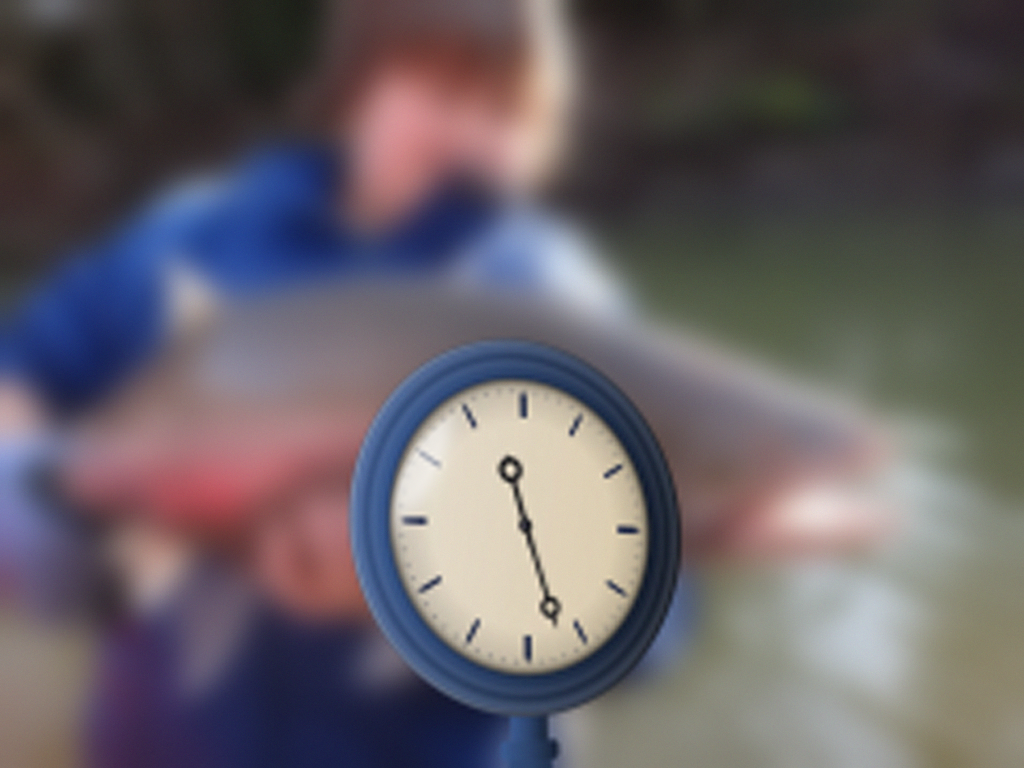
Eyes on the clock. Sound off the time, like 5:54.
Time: 11:27
